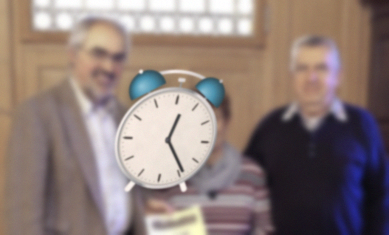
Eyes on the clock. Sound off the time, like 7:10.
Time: 12:24
